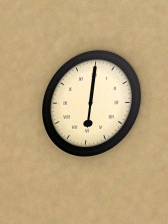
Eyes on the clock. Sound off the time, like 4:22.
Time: 6:00
